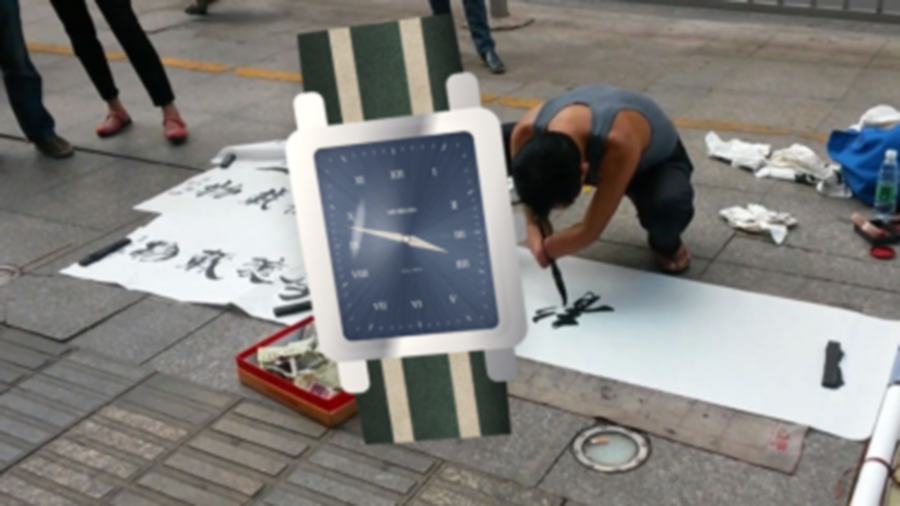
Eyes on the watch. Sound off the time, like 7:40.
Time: 3:48
